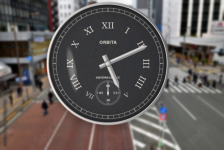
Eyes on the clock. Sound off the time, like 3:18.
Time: 5:11
